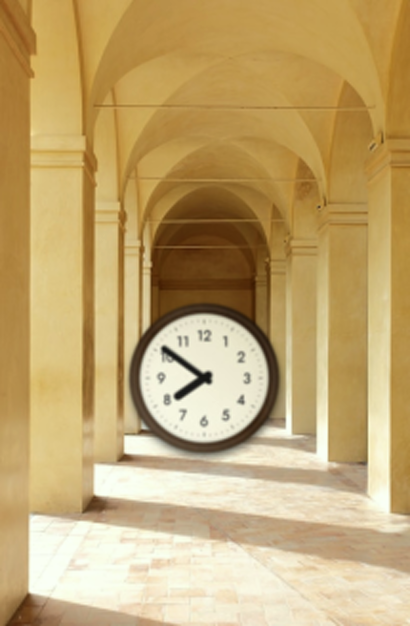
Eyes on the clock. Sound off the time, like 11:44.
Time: 7:51
